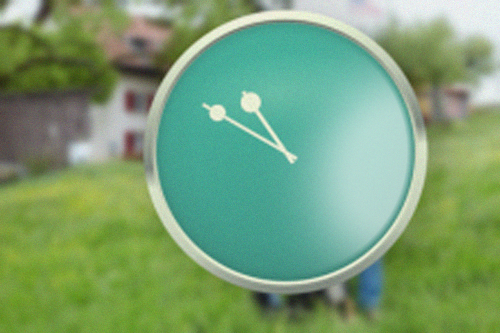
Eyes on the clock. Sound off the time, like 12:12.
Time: 10:50
